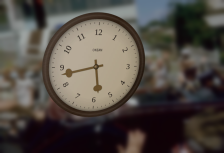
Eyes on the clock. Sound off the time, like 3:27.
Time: 5:43
